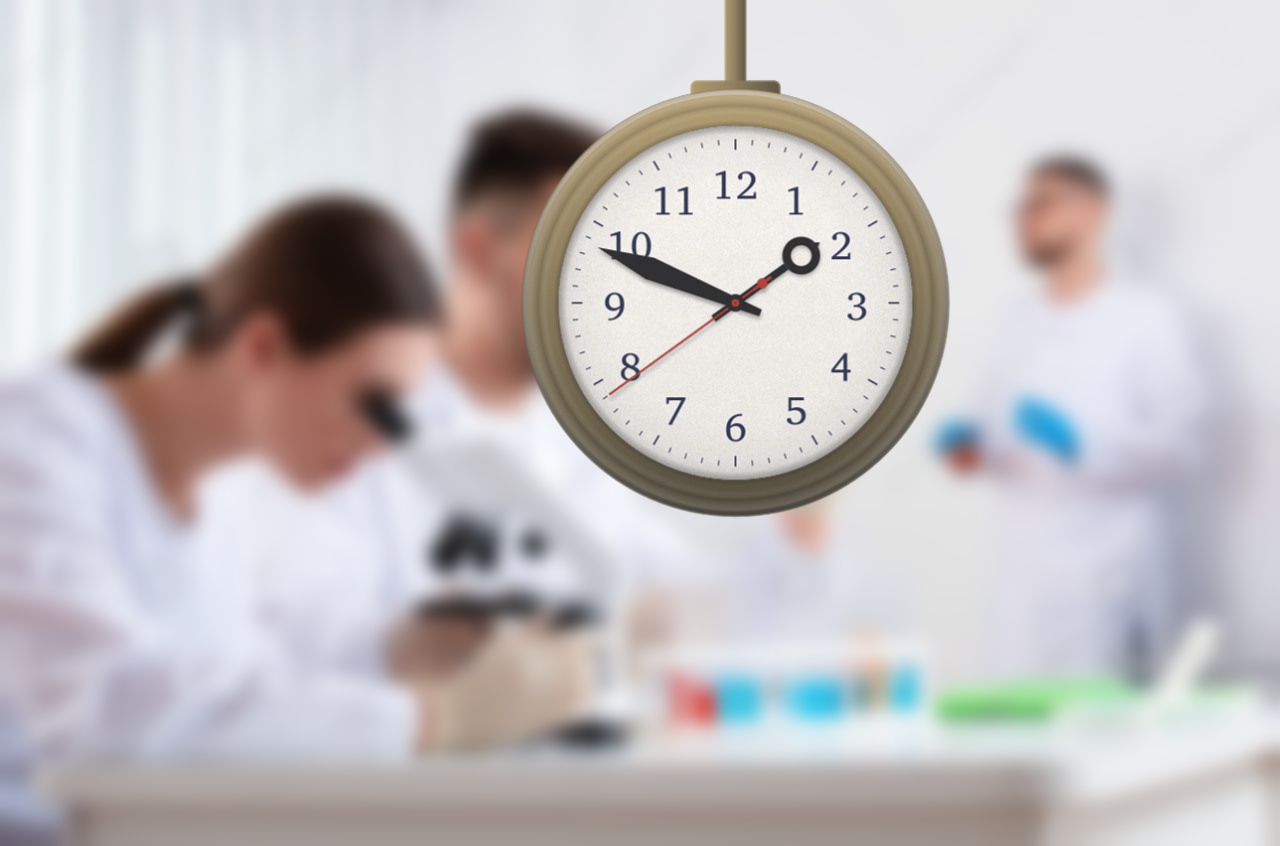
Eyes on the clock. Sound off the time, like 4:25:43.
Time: 1:48:39
